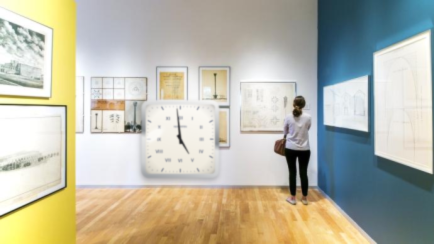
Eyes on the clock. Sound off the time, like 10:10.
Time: 4:59
